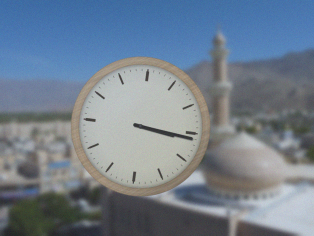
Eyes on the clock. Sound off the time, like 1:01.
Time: 3:16
